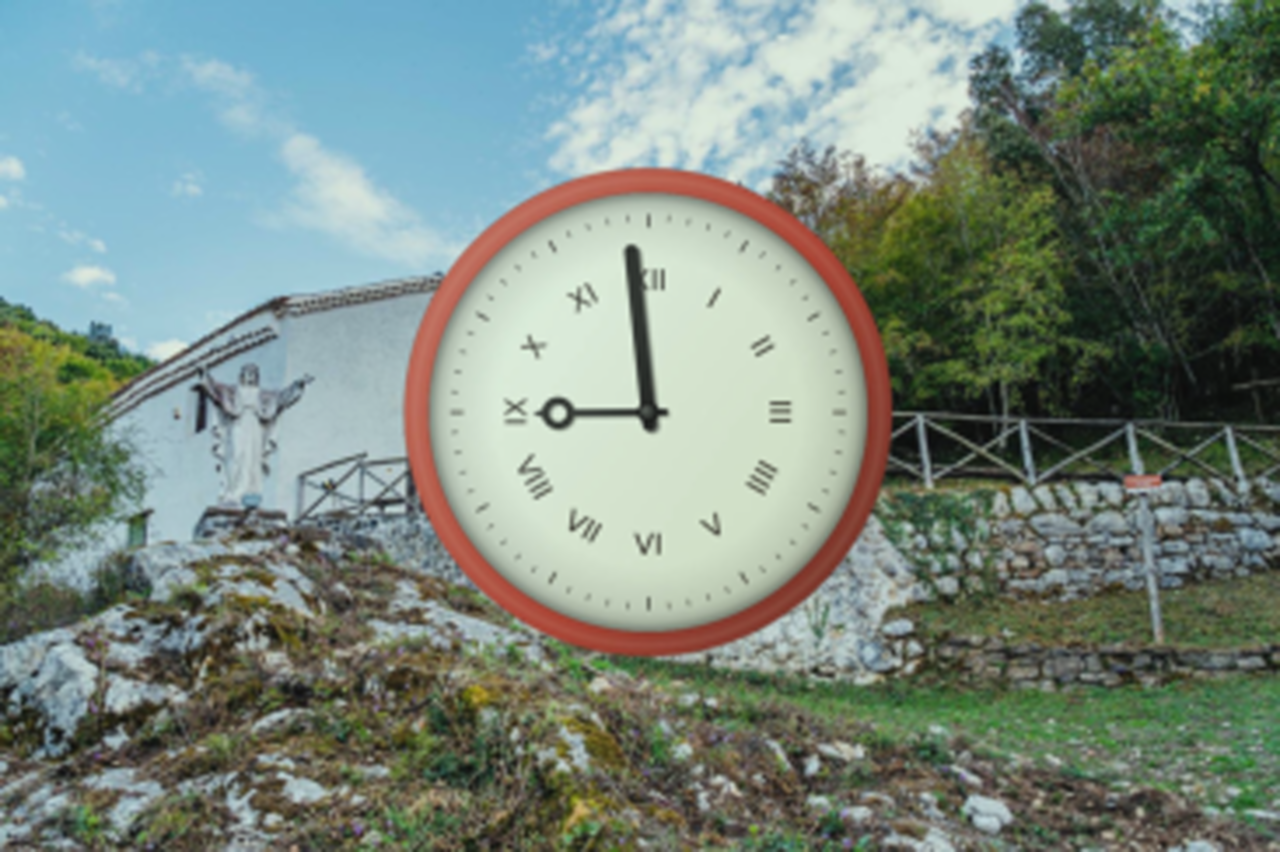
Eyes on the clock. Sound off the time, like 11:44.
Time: 8:59
